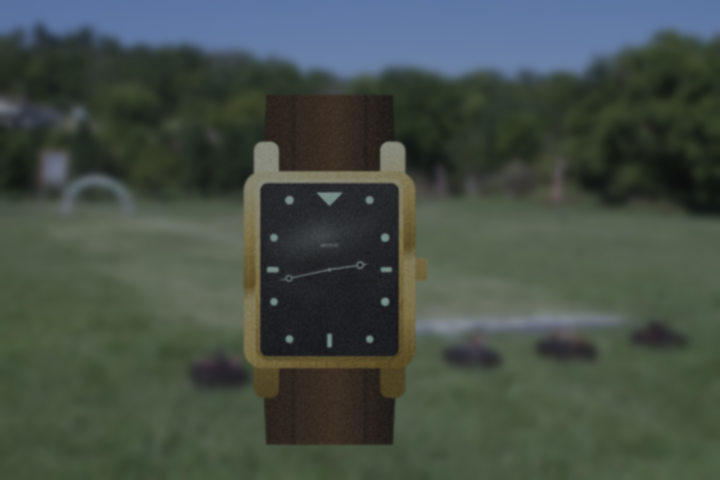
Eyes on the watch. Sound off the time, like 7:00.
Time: 2:43
